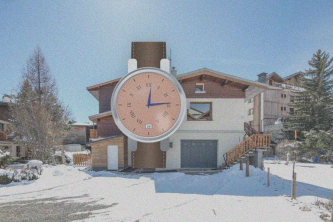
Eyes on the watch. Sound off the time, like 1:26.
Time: 12:14
